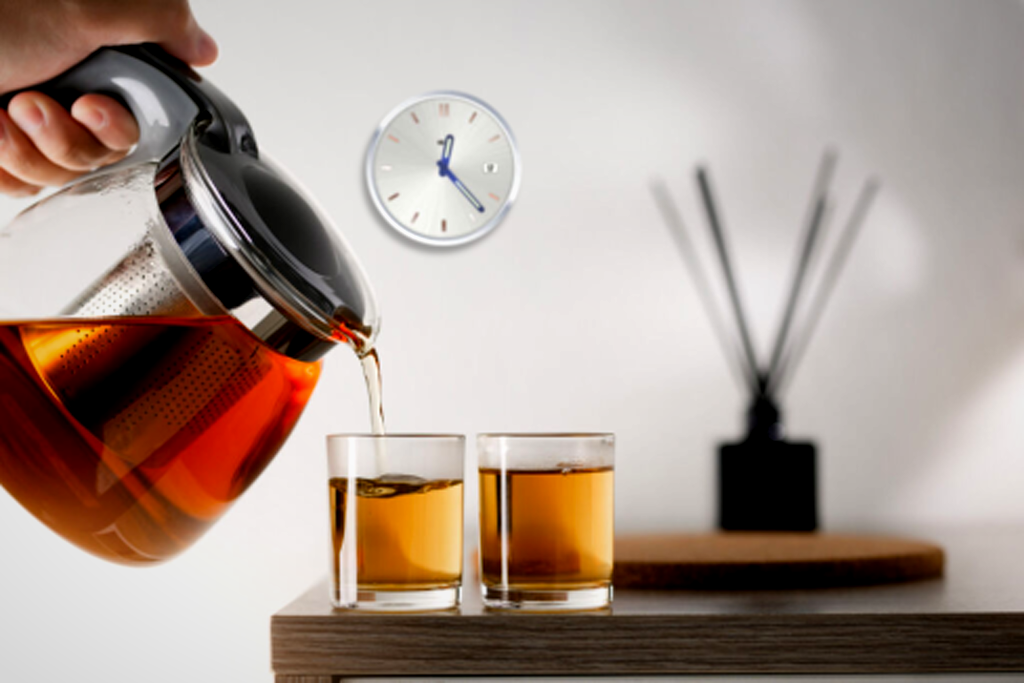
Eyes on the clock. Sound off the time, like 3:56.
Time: 12:23
